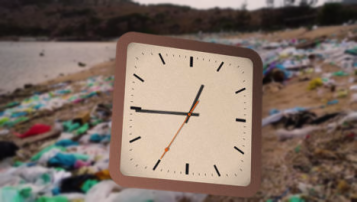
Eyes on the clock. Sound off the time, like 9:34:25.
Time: 12:44:35
